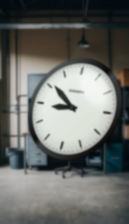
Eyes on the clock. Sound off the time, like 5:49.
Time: 8:51
